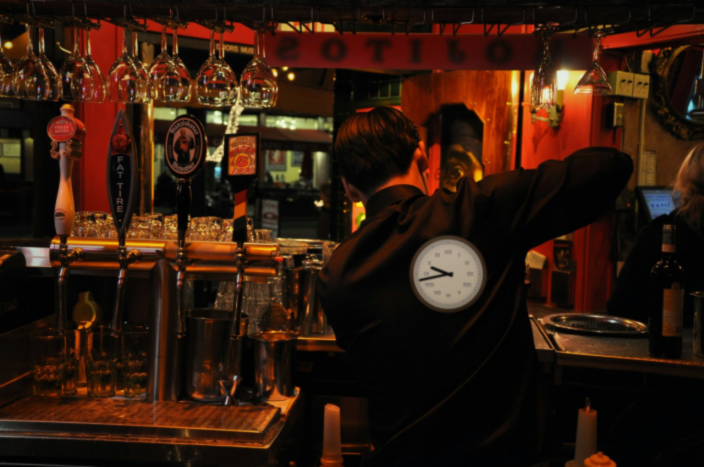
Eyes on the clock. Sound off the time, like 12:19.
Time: 9:43
